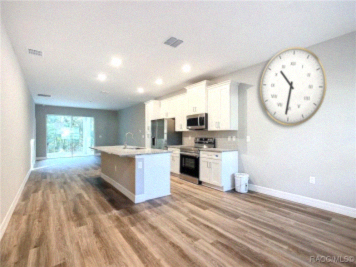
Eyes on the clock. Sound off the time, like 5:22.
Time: 10:31
